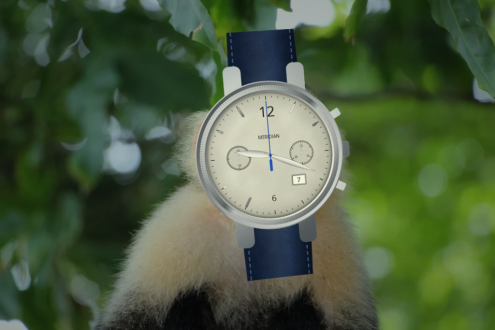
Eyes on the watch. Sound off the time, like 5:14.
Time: 9:19
